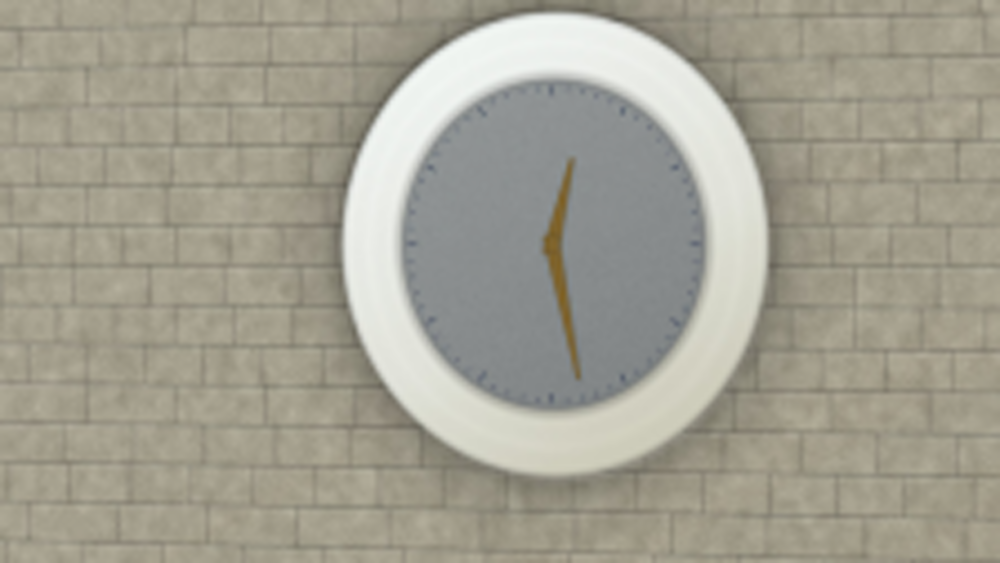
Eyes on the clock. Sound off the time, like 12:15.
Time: 12:28
